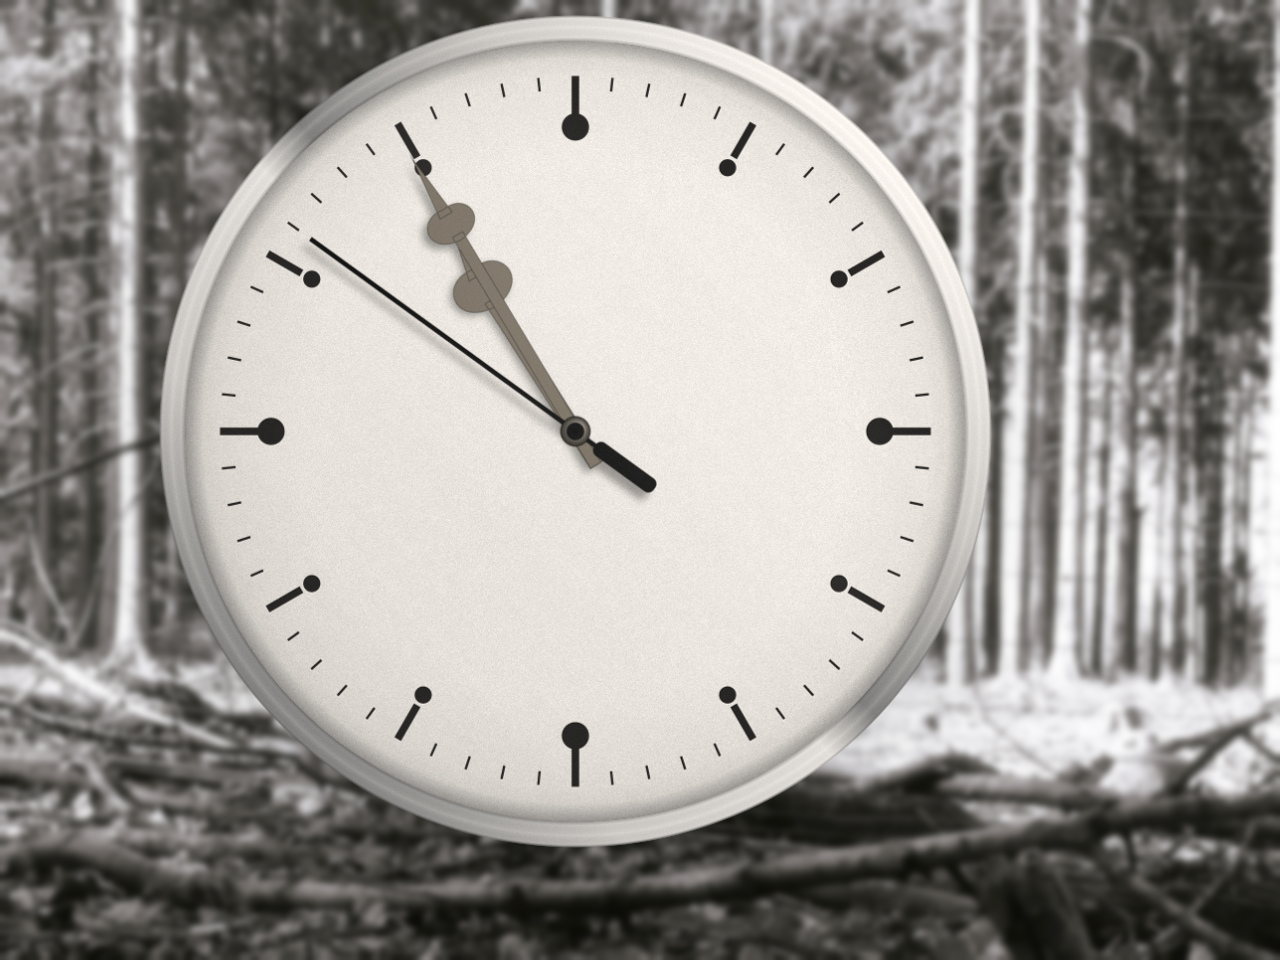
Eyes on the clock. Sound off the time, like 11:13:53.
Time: 10:54:51
